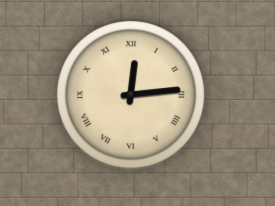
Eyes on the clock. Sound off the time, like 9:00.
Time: 12:14
